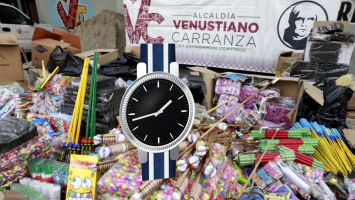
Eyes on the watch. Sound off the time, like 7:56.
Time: 1:43
